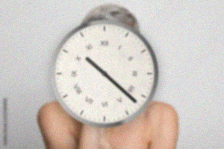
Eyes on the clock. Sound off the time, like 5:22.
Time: 10:22
